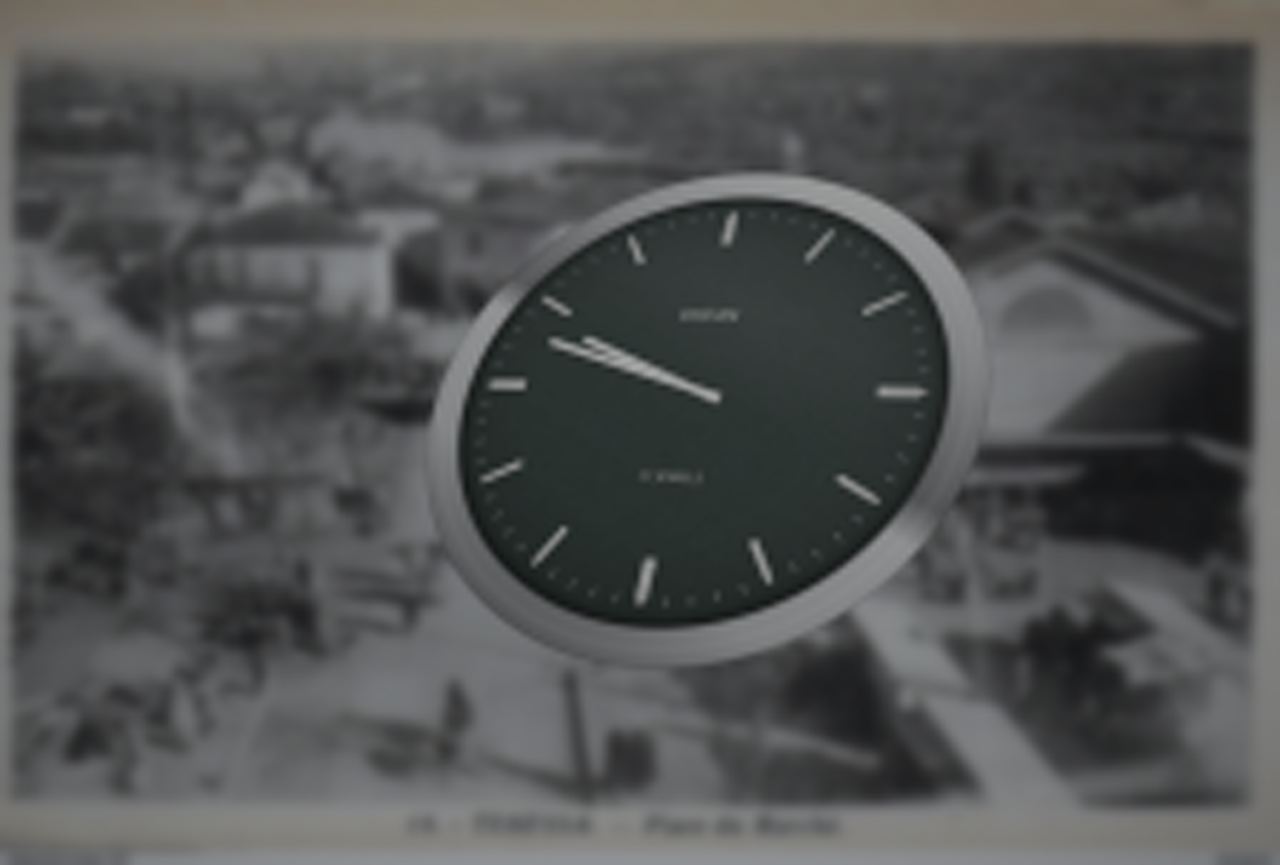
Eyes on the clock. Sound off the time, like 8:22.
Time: 9:48
